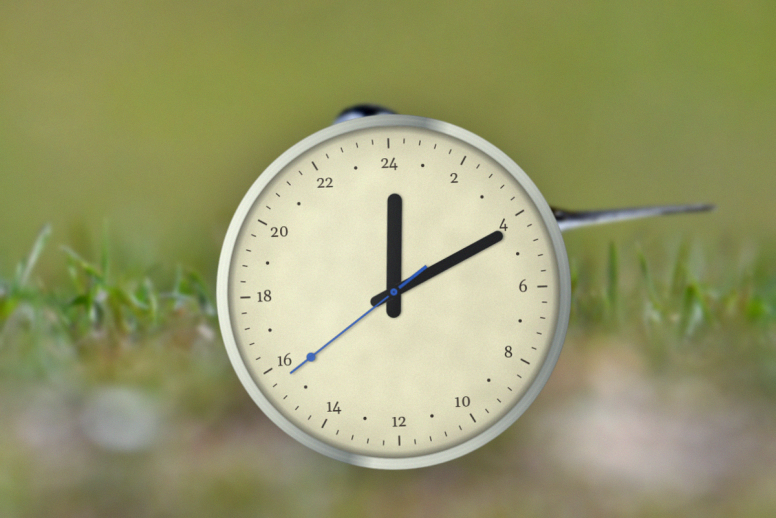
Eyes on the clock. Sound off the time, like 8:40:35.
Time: 0:10:39
